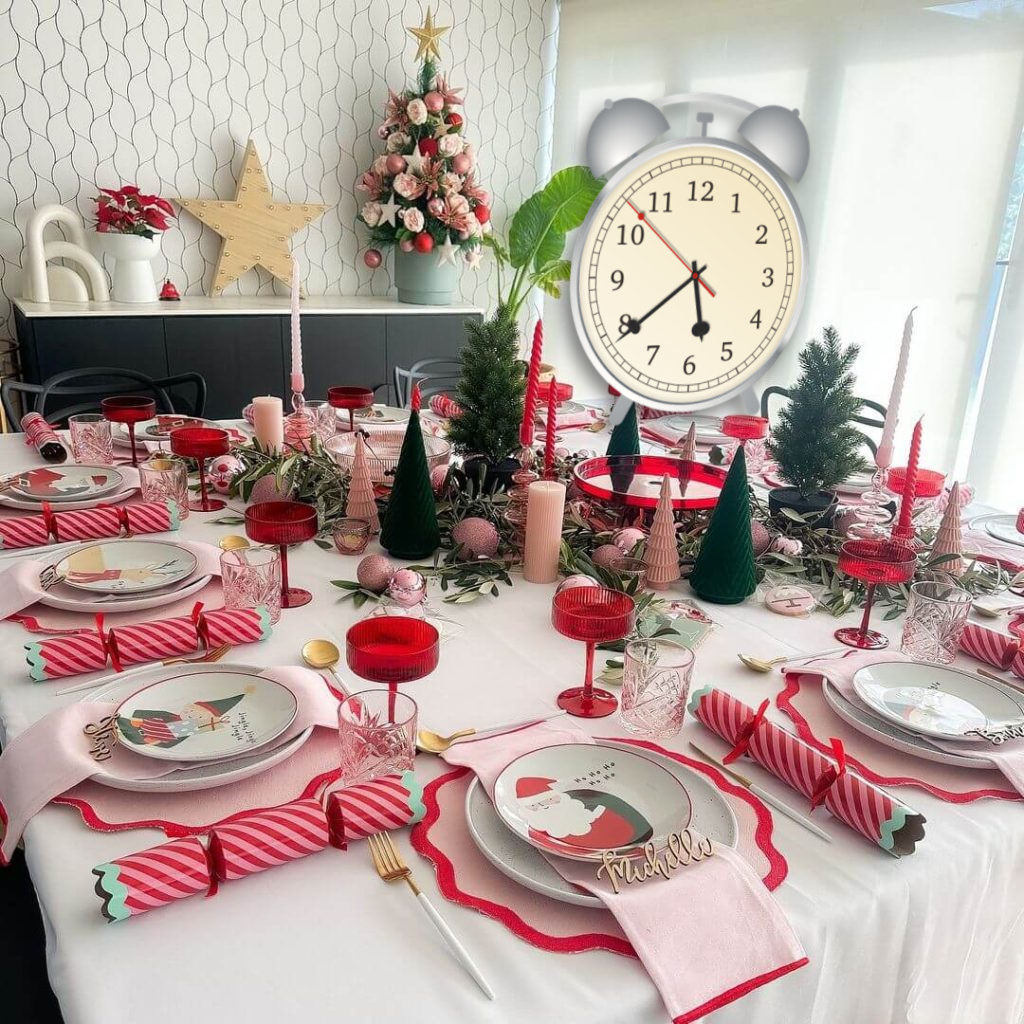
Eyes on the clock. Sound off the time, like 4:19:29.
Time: 5:38:52
